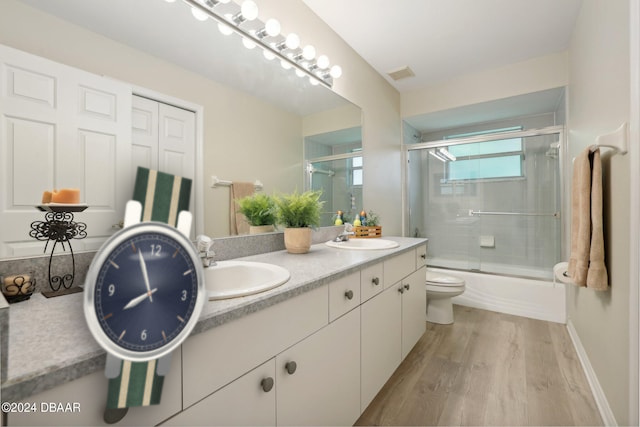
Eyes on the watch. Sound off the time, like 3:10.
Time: 7:56
